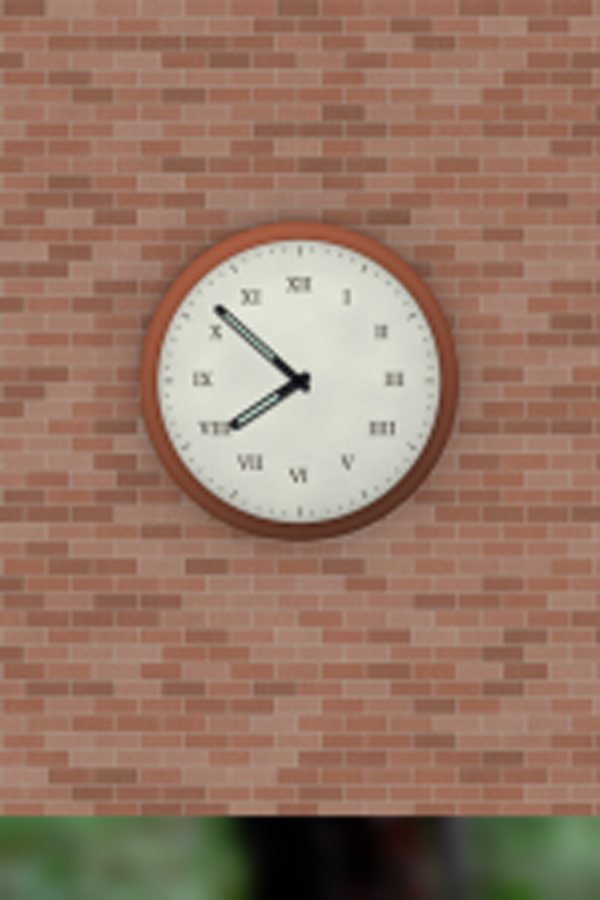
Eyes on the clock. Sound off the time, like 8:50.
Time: 7:52
